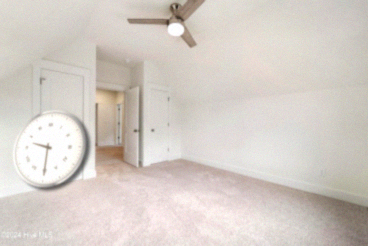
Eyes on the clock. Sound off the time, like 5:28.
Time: 9:30
